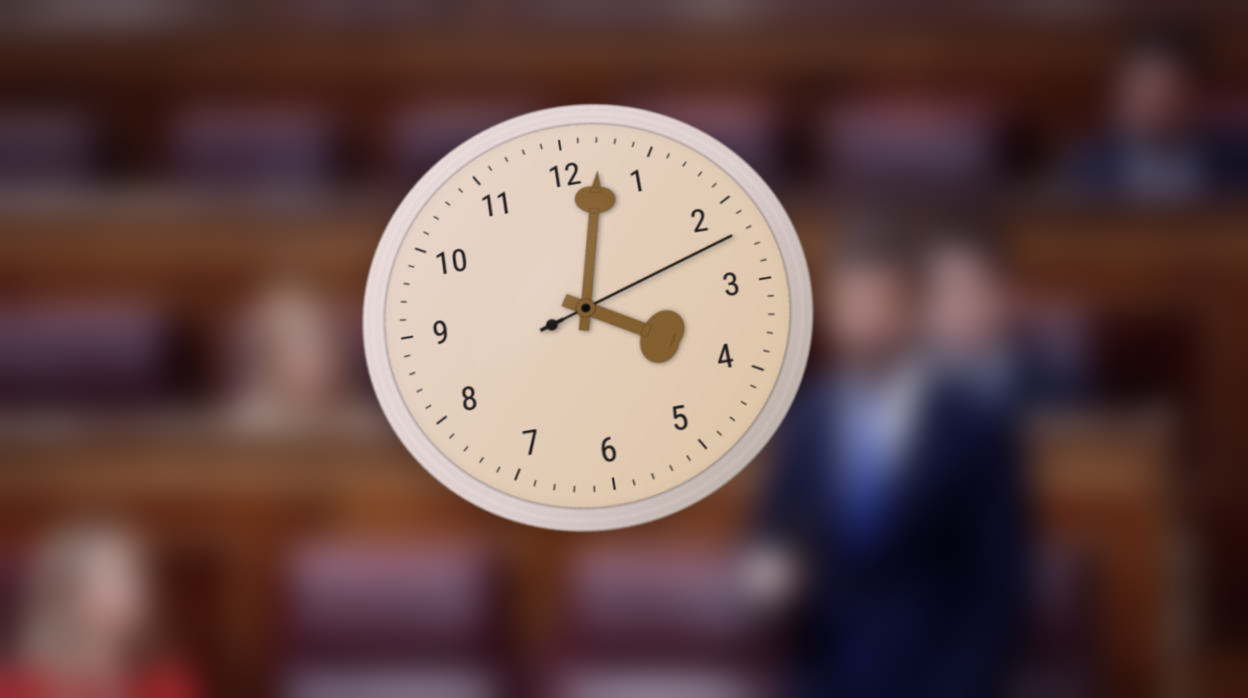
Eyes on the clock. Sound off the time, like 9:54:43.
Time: 4:02:12
